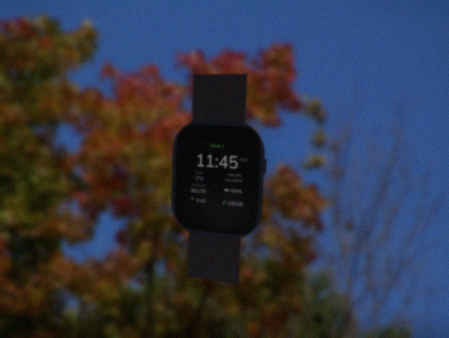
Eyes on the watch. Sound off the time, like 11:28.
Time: 11:45
